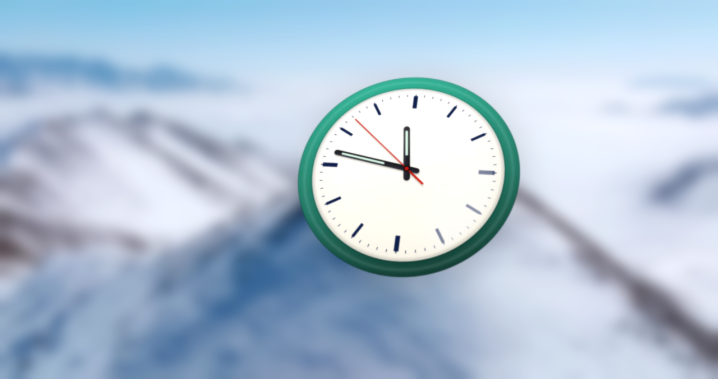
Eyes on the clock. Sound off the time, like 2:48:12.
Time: 11:46:52
